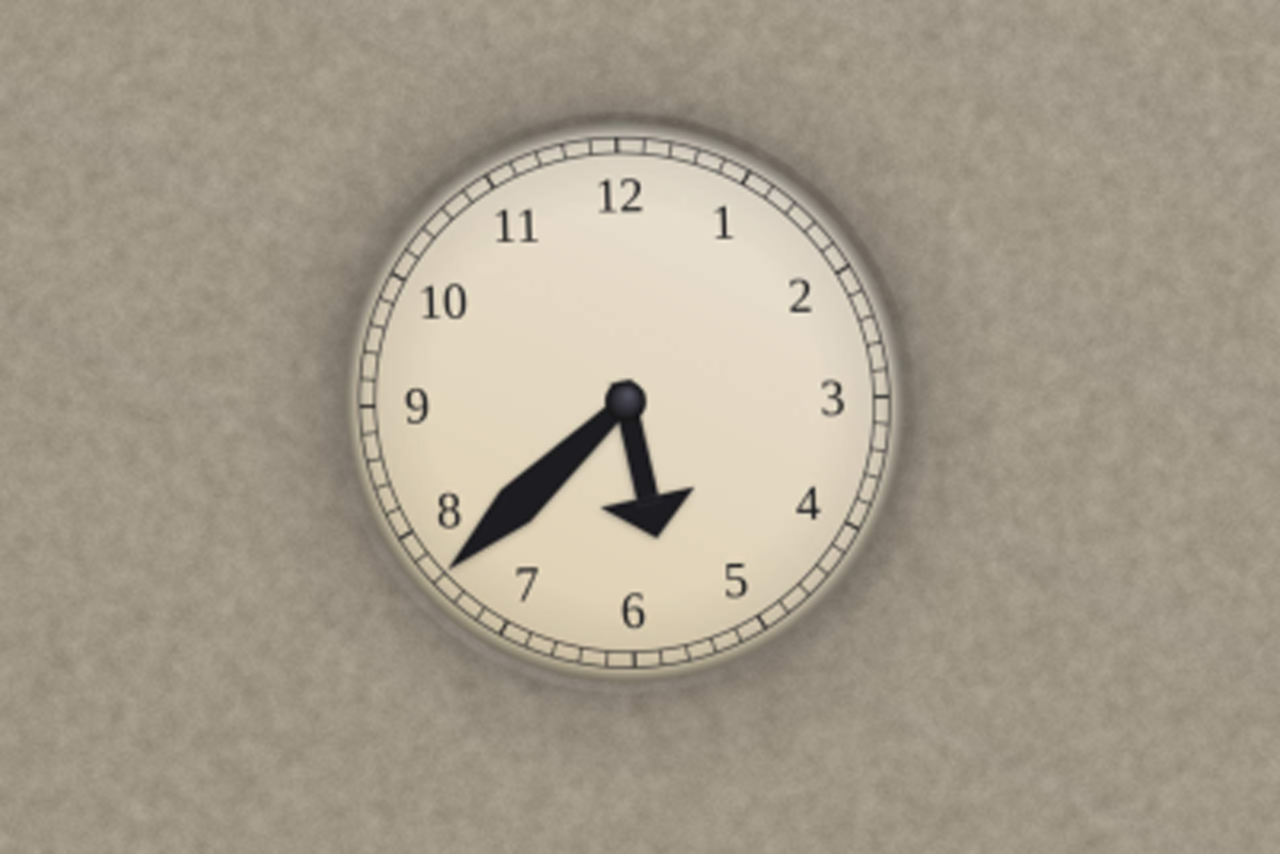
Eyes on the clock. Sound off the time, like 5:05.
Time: 5:38
